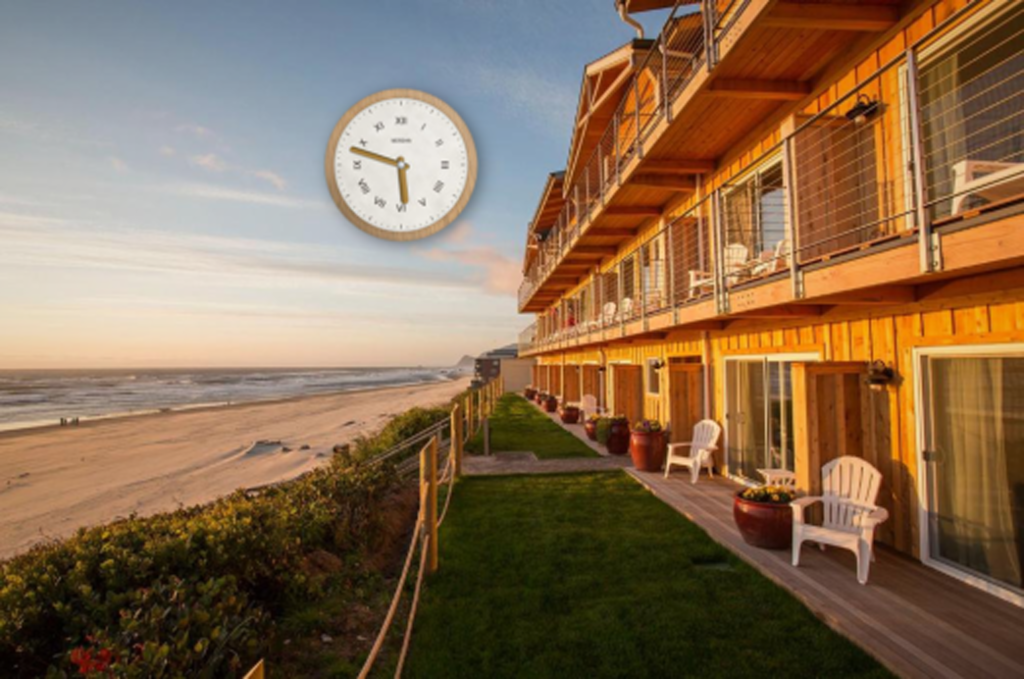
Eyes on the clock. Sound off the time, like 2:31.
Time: 5:48
